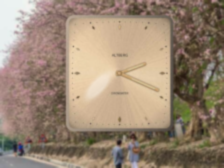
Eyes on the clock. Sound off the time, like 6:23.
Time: 2:19
